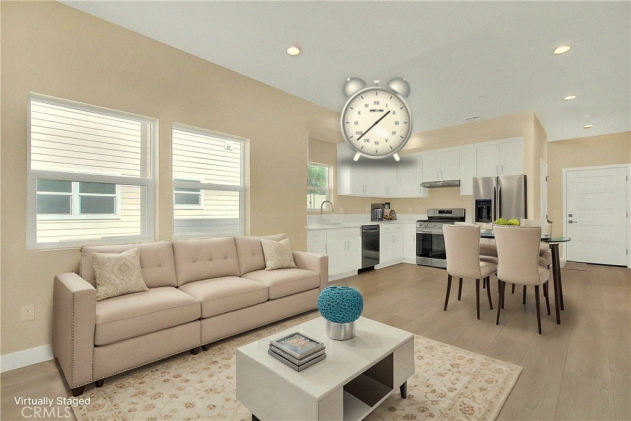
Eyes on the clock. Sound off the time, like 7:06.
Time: 1:38
